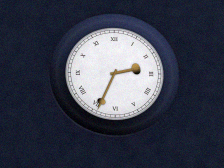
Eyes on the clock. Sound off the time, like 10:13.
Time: 2:34
